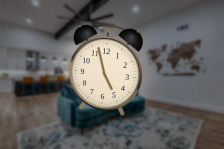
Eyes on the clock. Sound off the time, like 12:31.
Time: 4:57
